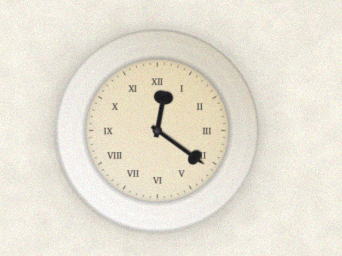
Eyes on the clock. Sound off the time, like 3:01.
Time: 12:21
